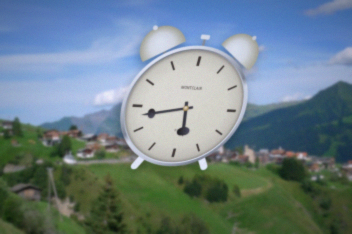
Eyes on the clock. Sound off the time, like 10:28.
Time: 5:43
